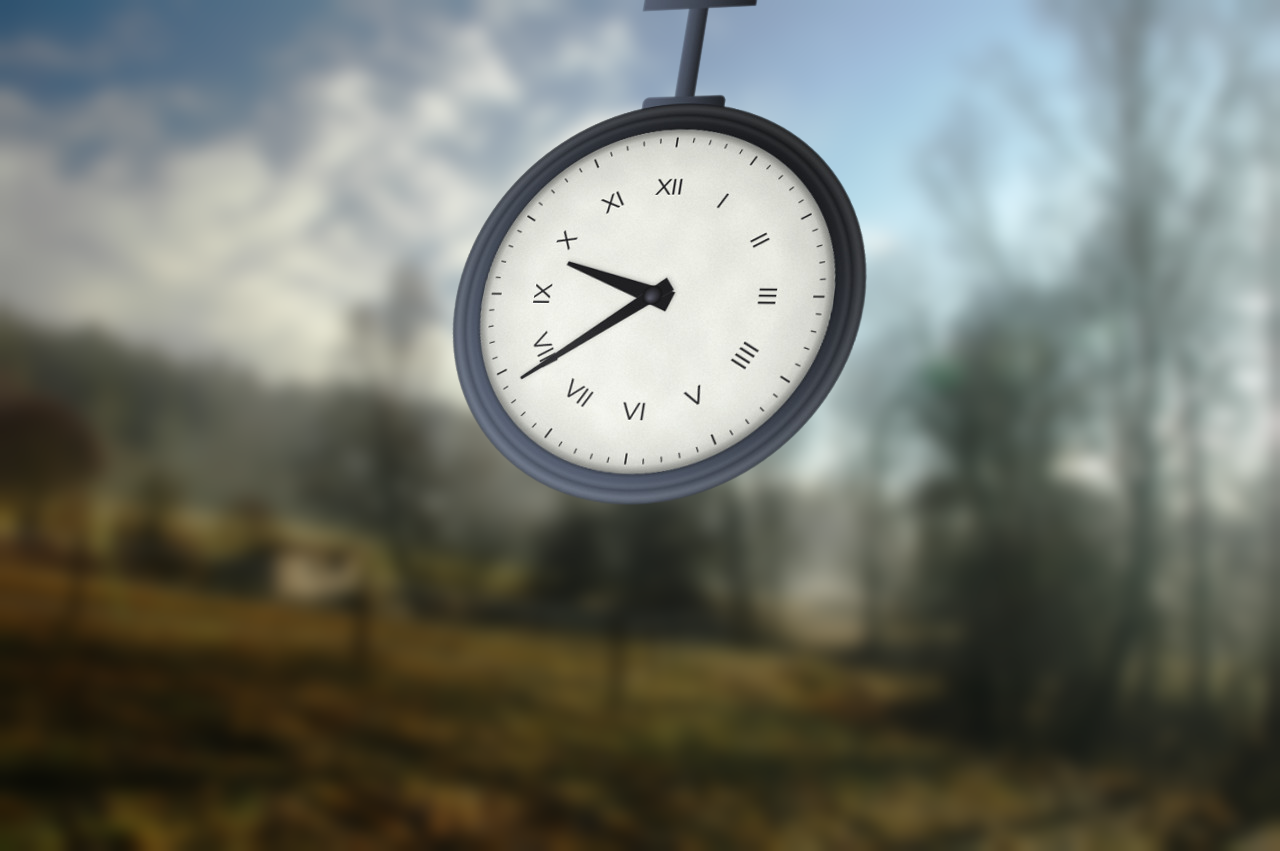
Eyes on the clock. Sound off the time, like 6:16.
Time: 9:39
